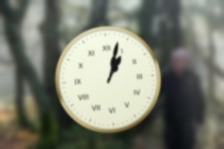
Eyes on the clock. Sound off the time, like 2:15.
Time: 1:03
